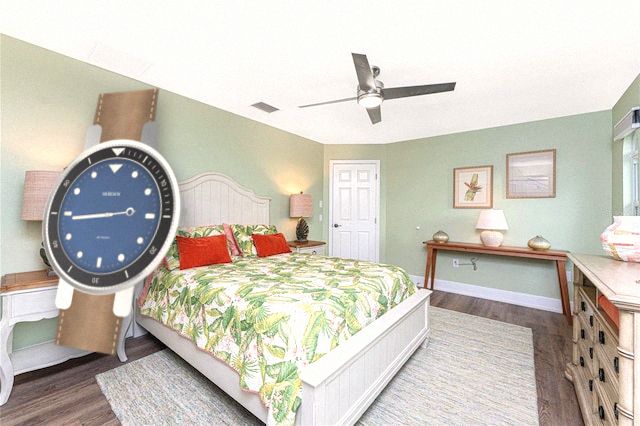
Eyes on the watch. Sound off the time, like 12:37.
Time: 2:44
